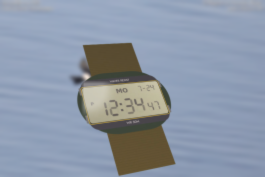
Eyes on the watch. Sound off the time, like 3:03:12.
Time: 12:34:47
